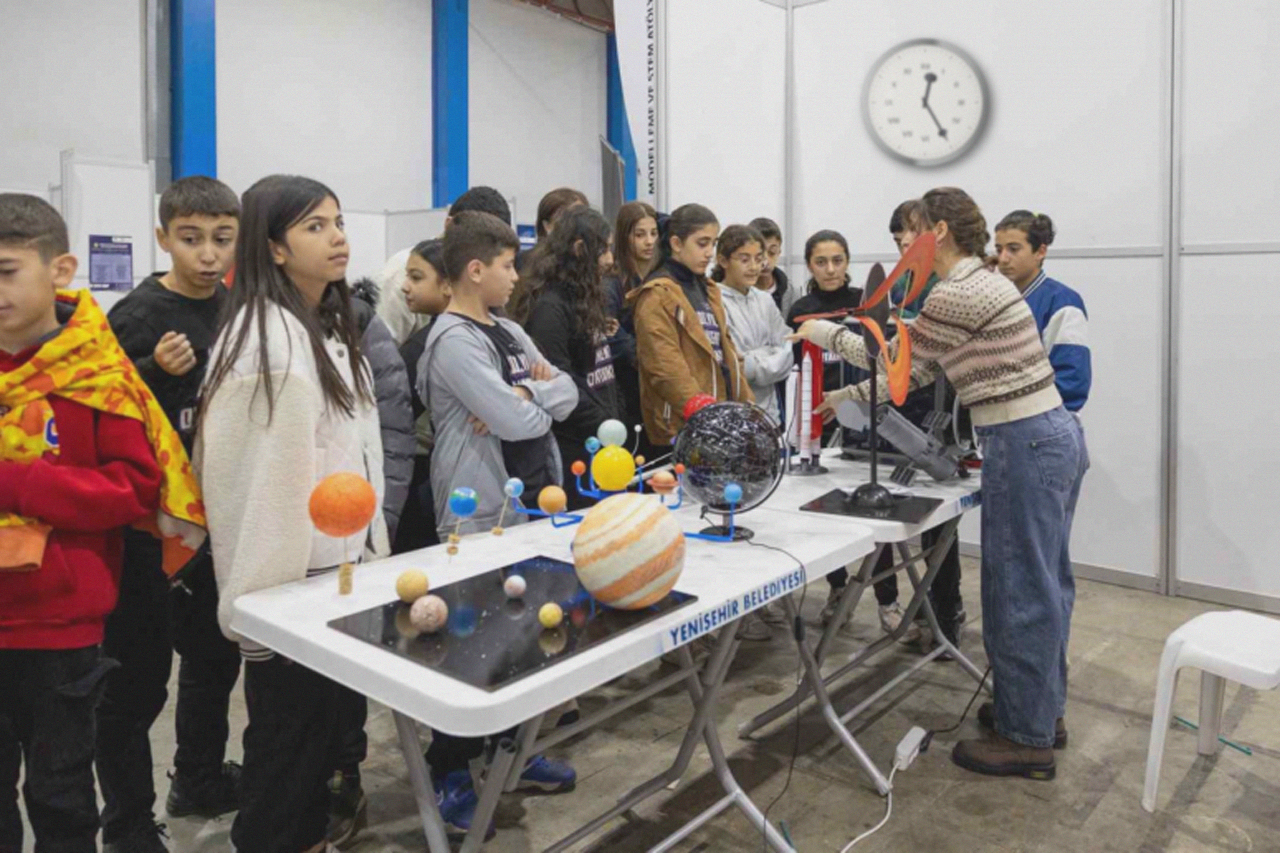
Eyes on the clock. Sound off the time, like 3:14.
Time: 12:25
